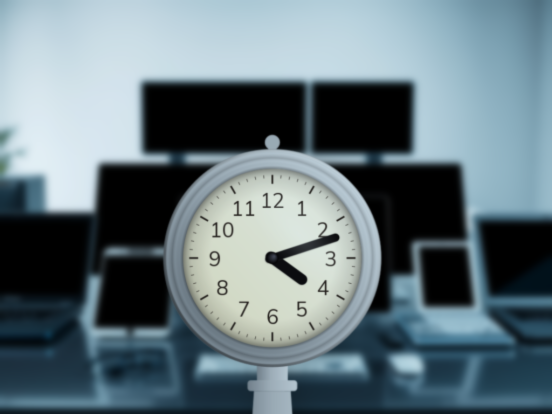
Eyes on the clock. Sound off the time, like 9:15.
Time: 4:12
